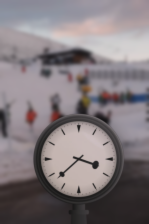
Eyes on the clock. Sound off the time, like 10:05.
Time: 3:38
